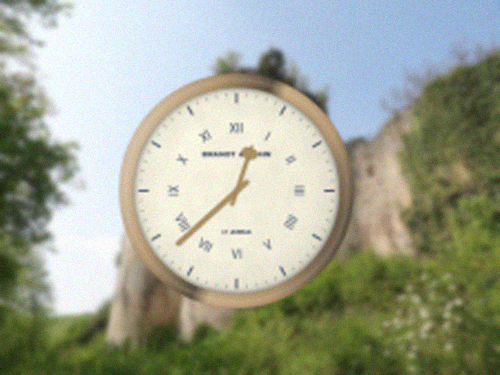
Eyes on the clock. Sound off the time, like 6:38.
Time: 12:38
